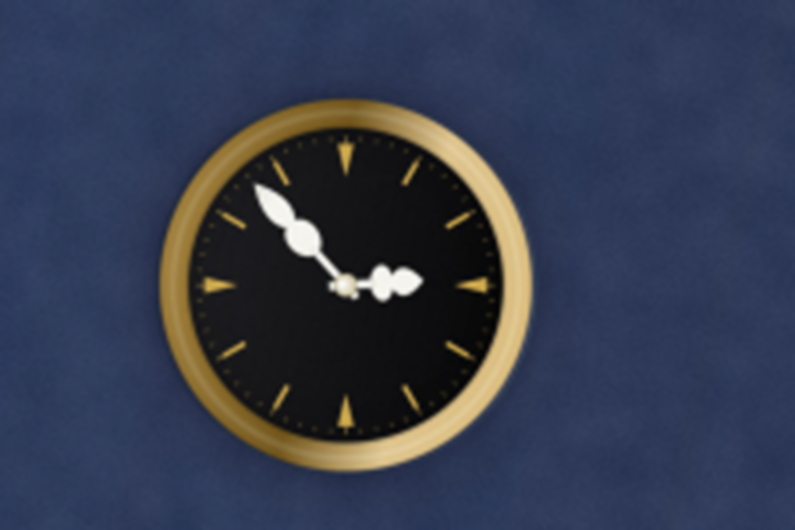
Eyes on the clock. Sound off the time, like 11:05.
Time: 2:53
